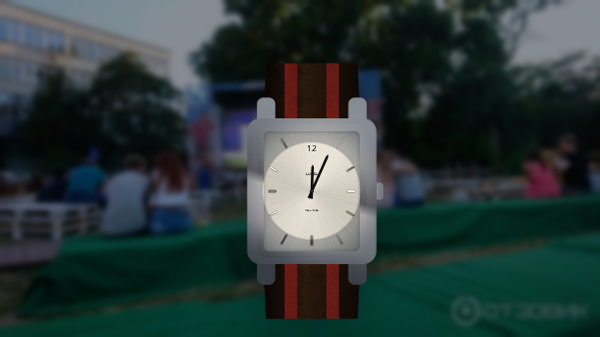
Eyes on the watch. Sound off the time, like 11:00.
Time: 12:04
